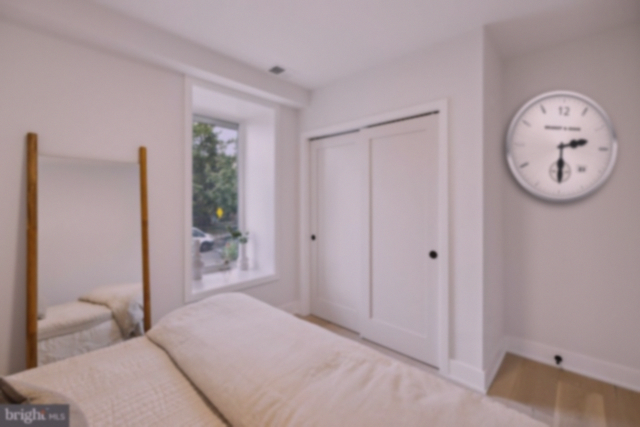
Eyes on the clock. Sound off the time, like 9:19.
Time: 2:30
